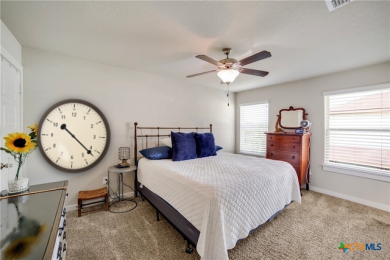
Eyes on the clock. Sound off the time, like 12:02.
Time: 10:22
